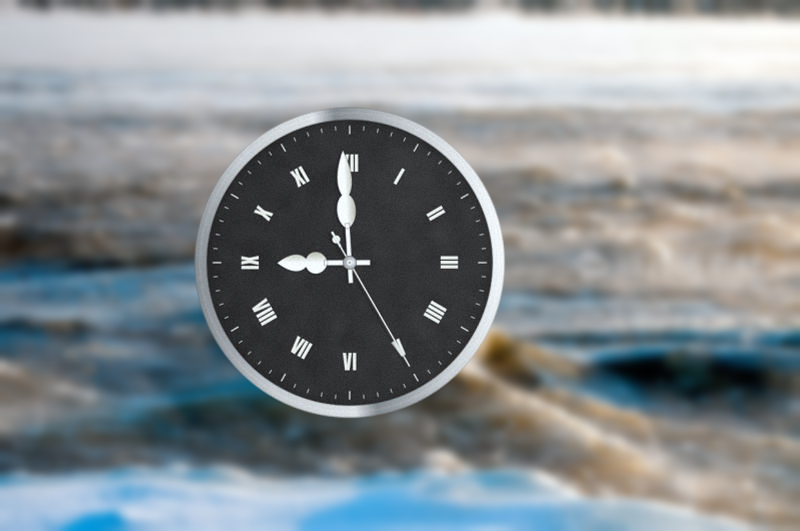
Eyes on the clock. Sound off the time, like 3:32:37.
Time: 8:59:25
